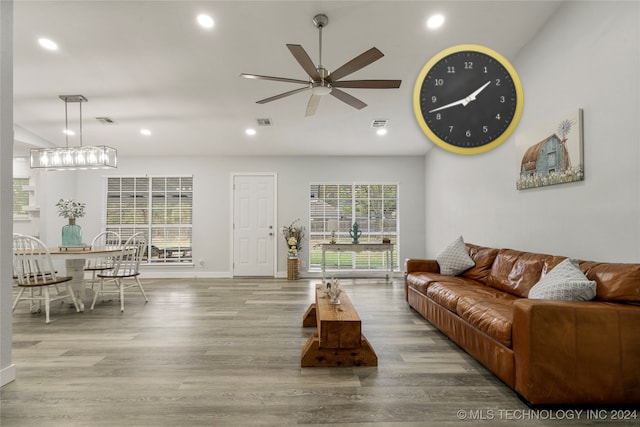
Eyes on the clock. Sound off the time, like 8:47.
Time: 1:42
